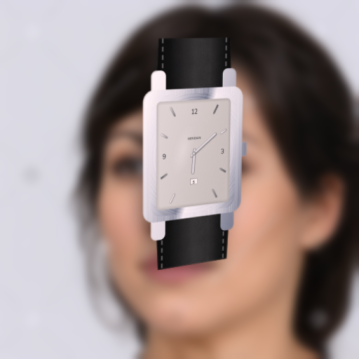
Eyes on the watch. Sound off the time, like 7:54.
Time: 6:09
